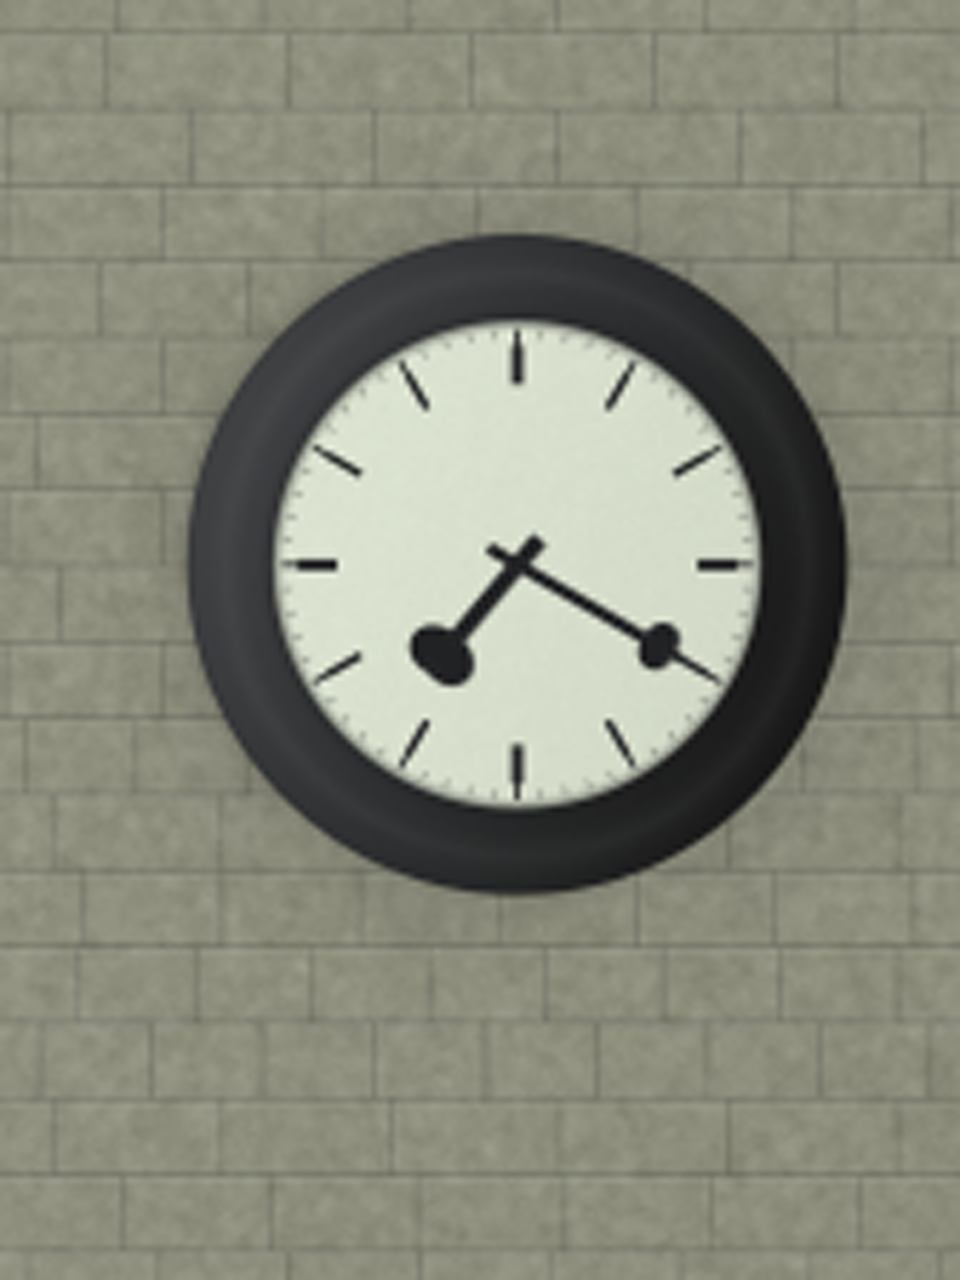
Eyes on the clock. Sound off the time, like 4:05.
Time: 7:20
